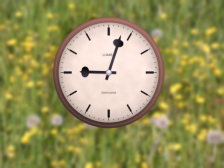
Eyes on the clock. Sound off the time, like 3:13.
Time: 9:03
